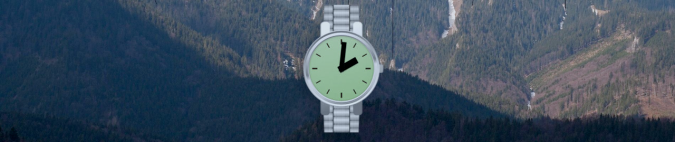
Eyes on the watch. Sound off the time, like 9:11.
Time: 2:01
